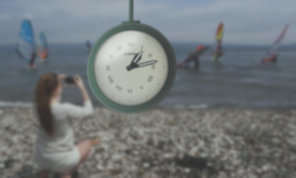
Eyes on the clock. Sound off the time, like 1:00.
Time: 1:13
